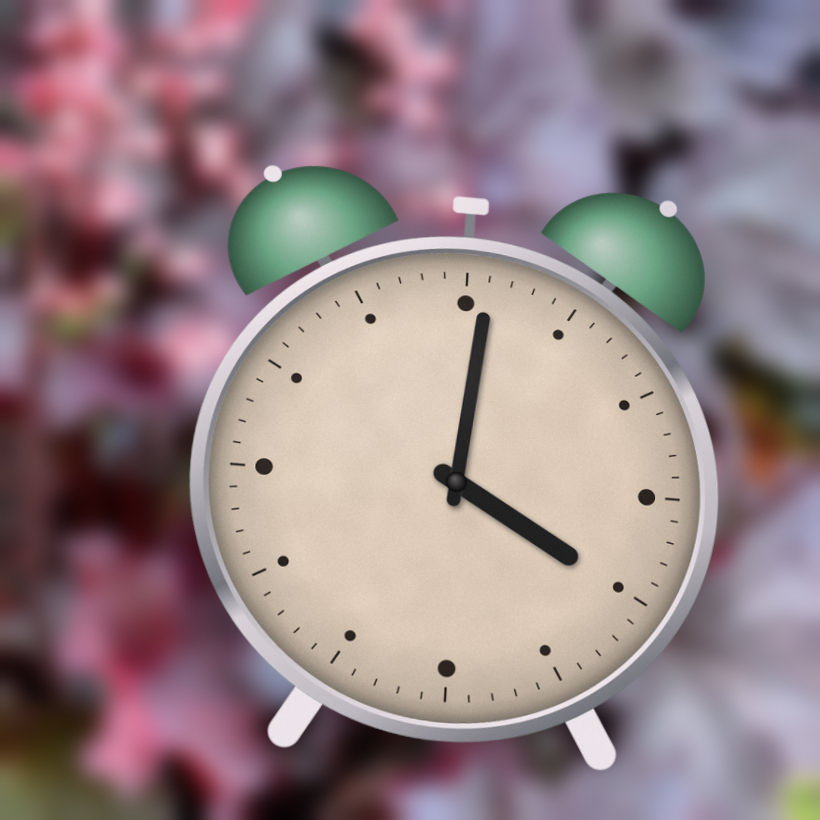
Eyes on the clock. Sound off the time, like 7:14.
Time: 4:01
